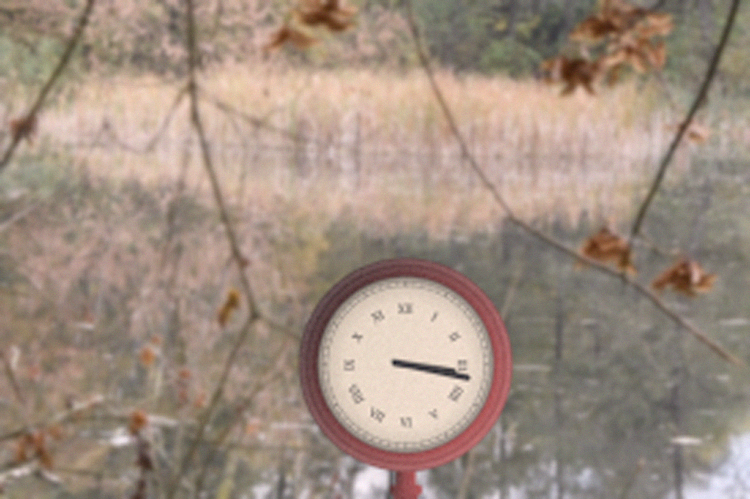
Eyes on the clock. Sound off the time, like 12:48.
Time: 3:17
